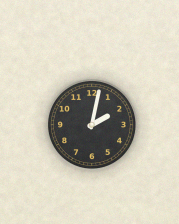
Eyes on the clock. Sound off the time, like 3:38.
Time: 2:02
